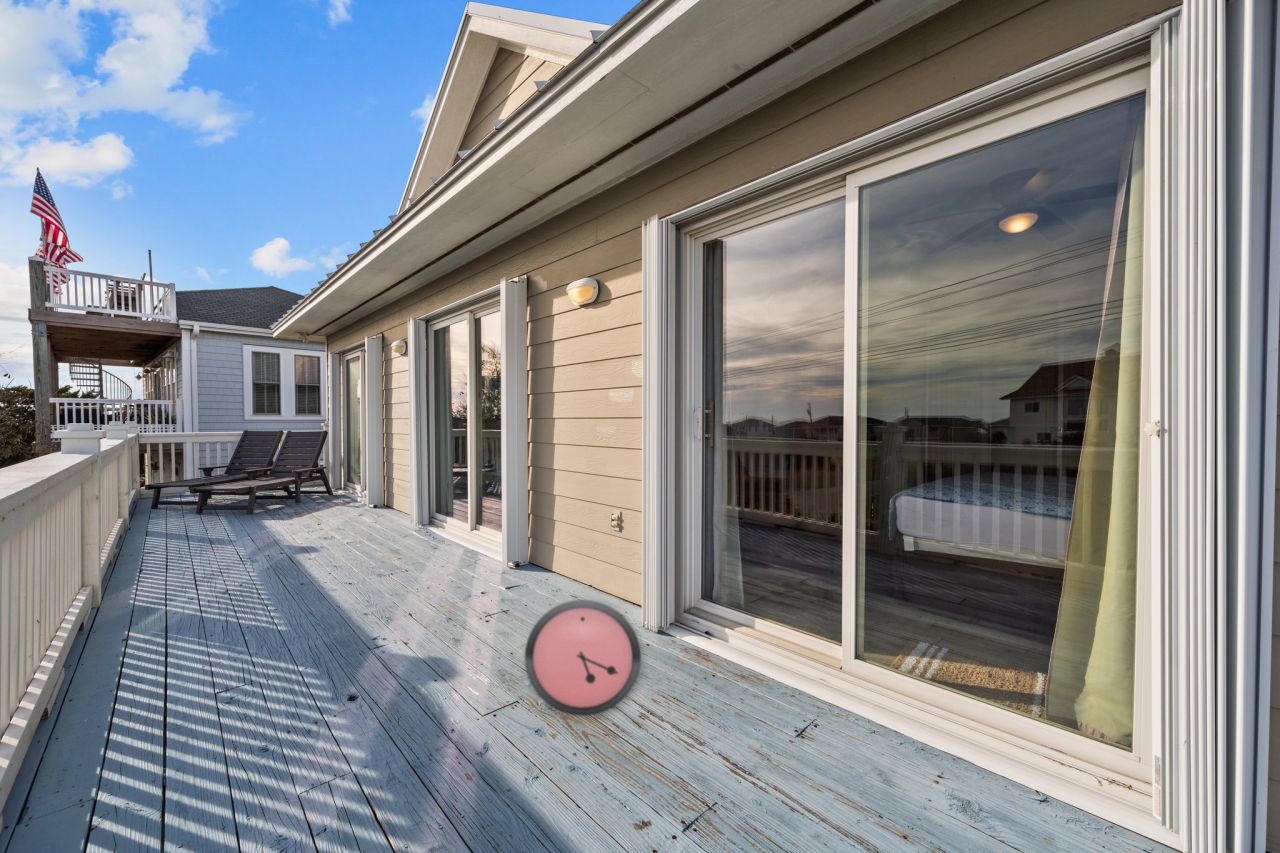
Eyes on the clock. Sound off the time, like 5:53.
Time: 5:19
